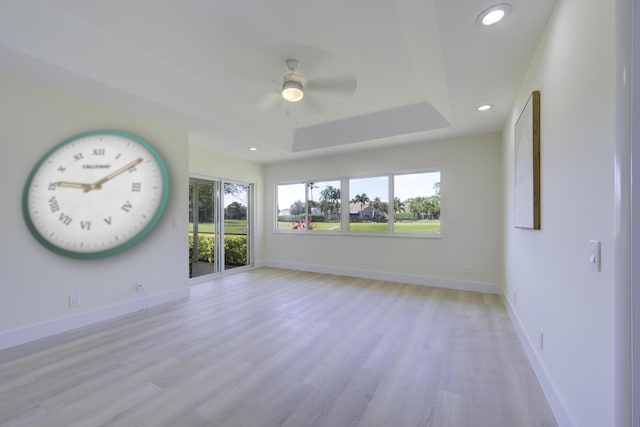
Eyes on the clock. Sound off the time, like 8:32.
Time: 9:09
